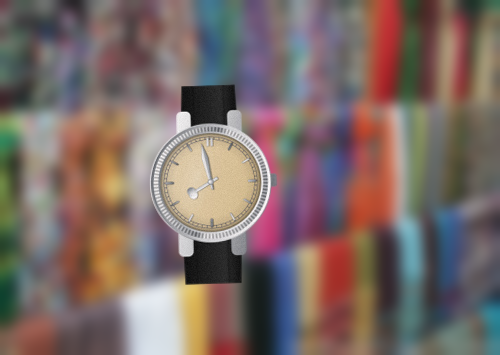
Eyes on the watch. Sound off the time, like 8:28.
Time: 7:58
